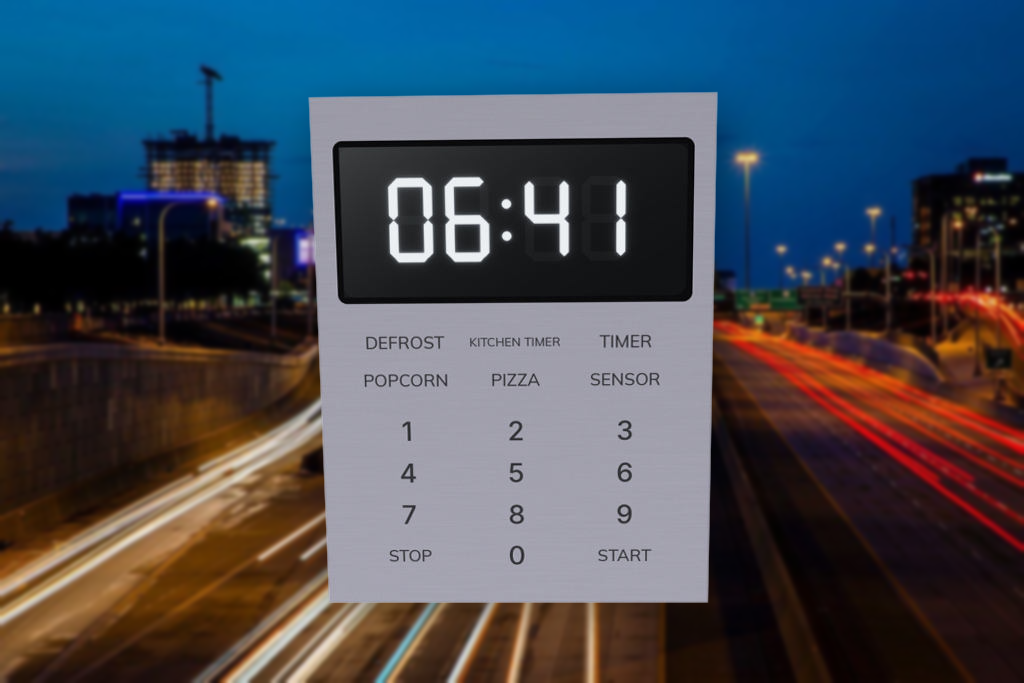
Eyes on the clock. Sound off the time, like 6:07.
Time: 6:41
